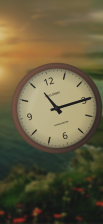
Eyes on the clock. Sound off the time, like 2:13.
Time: 11:15
